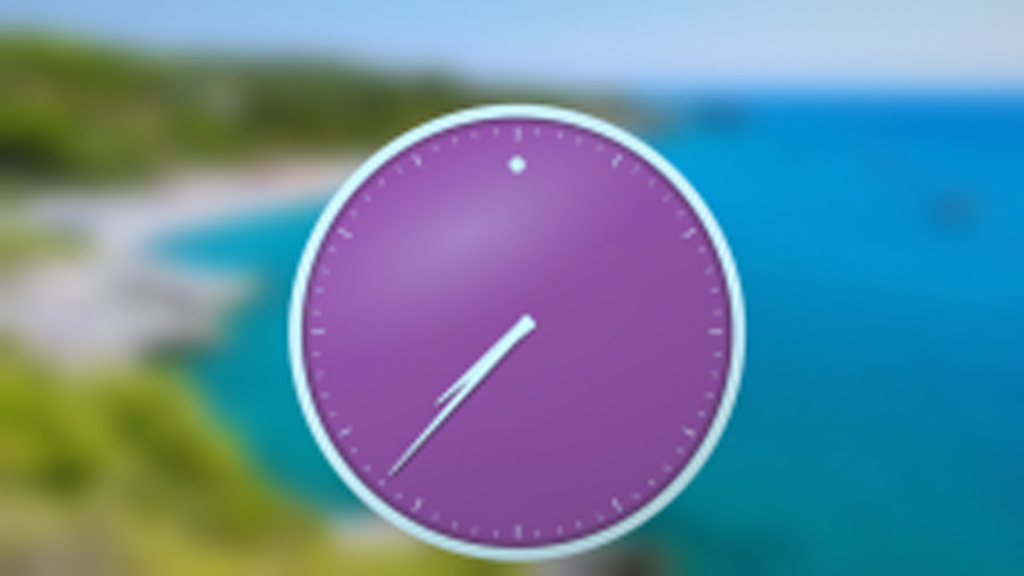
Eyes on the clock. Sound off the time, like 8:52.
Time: 7:37
